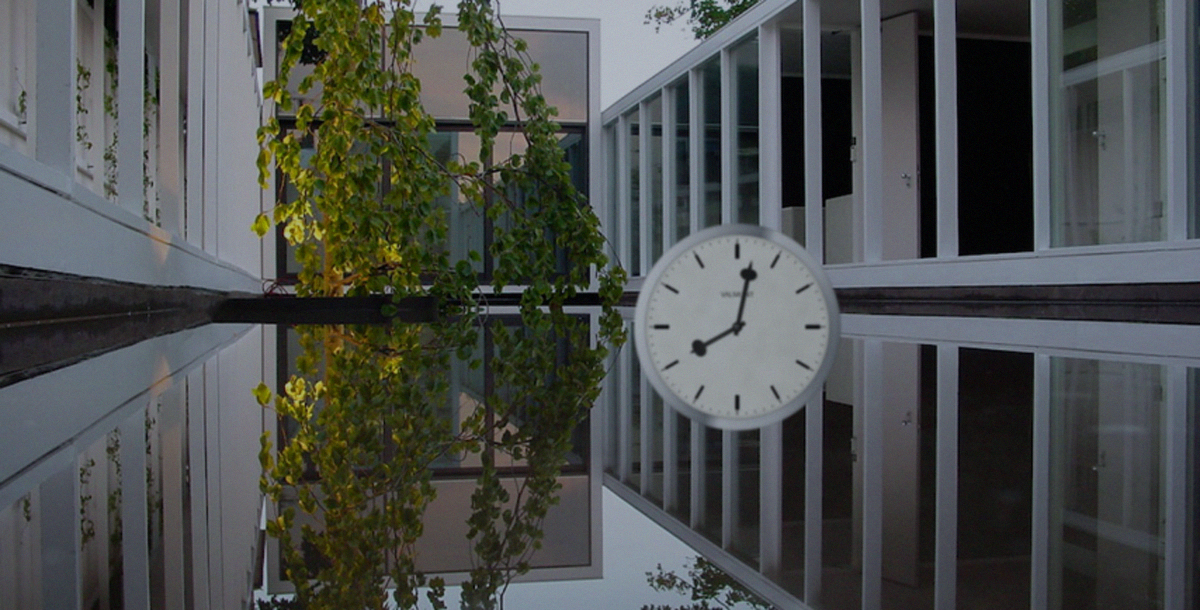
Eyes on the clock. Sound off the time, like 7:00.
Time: 8:02
